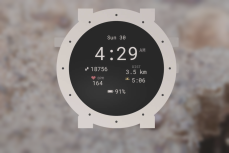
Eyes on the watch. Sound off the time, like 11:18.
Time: 4:29
